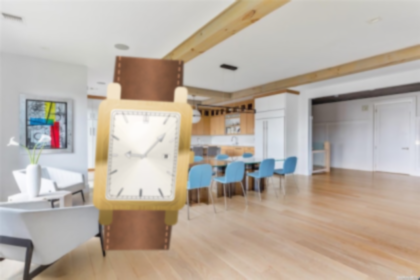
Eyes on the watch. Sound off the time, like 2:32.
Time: 9:07
